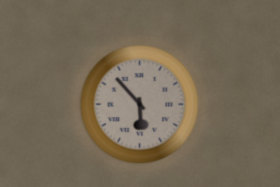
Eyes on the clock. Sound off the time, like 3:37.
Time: 5:53
